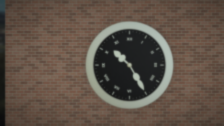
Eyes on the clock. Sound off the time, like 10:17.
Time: 10:25
